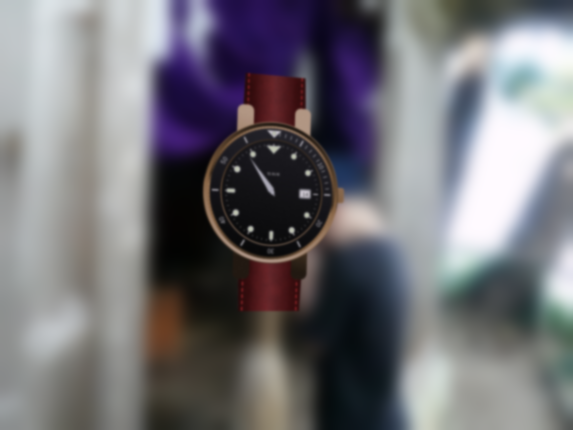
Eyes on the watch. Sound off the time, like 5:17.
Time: 10:54
